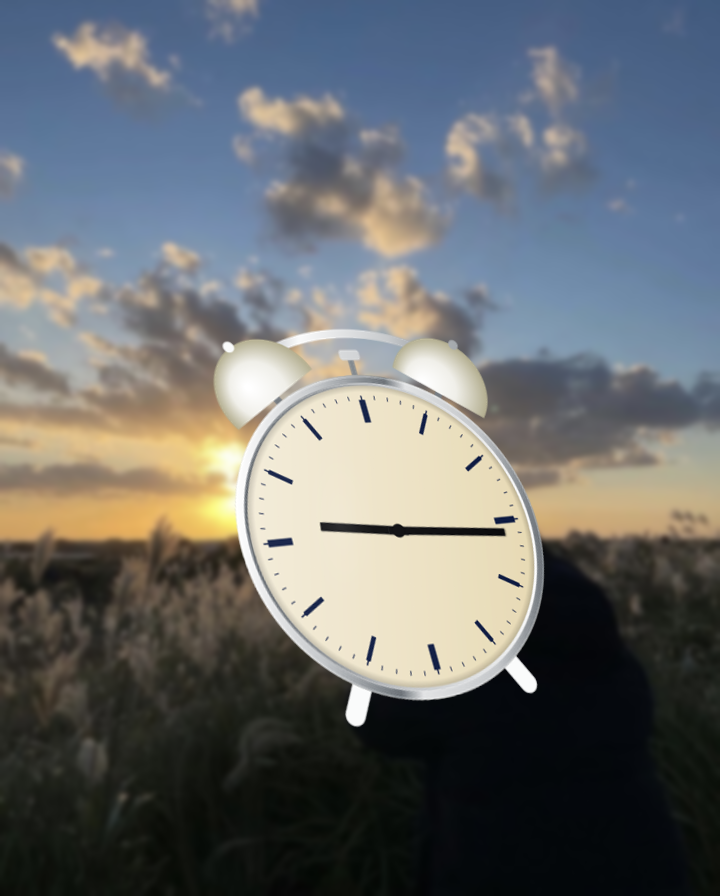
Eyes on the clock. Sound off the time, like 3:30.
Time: 9:16
